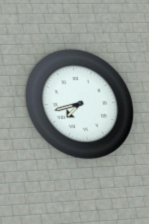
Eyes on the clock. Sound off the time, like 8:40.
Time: 7:43
